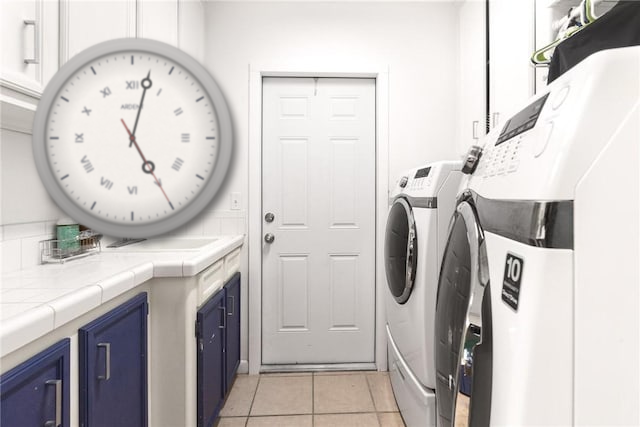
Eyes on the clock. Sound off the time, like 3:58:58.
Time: 5:02:25
